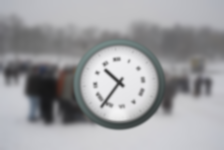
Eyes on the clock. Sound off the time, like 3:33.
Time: 10:37
